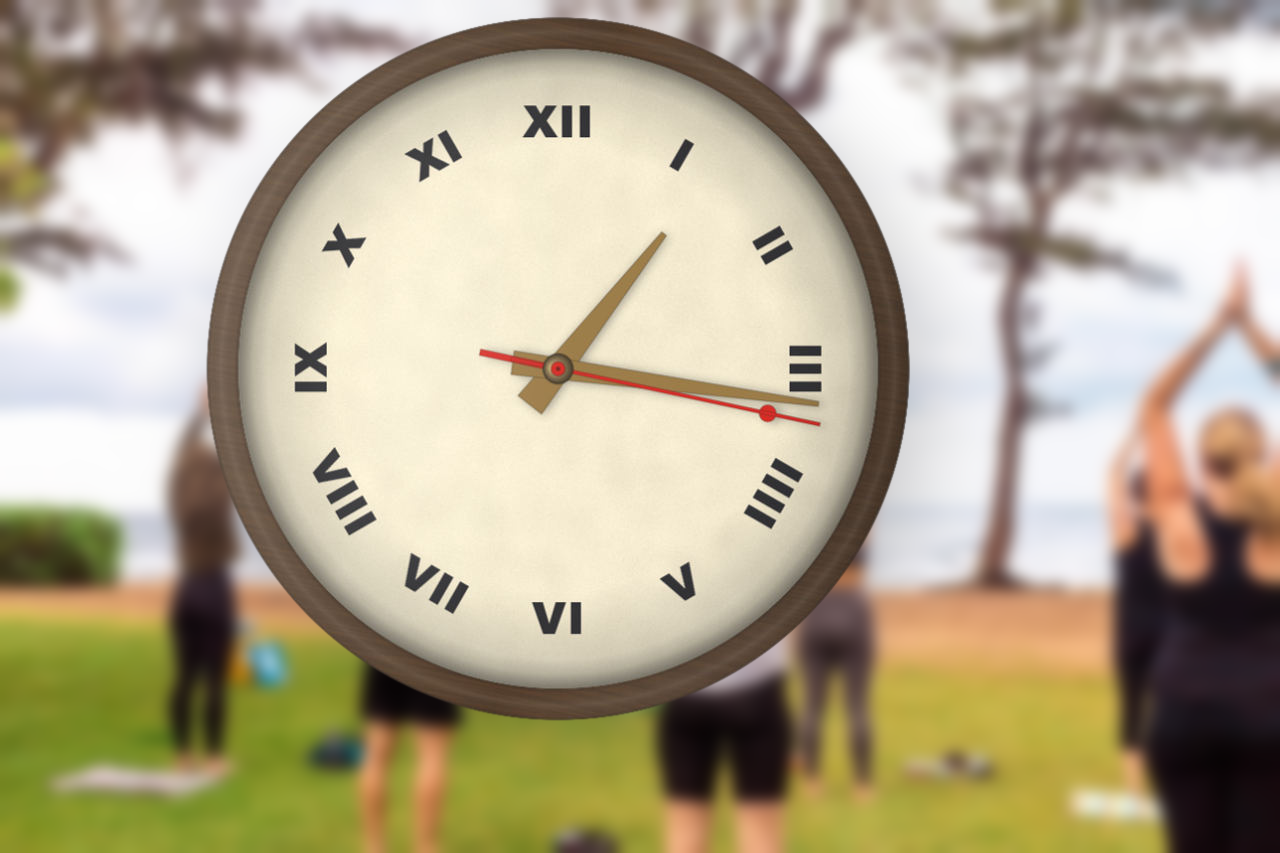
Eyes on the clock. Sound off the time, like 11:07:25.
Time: 1:16:17
